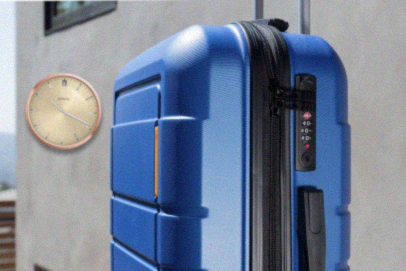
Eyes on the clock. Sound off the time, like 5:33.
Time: 10:19
